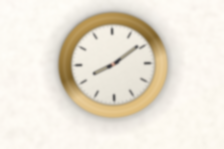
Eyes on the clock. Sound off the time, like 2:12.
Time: 8:09
